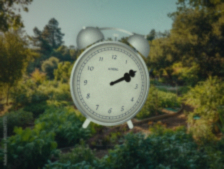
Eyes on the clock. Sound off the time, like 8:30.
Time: 2:10
